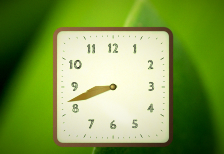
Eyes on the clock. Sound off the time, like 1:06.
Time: 8:42
